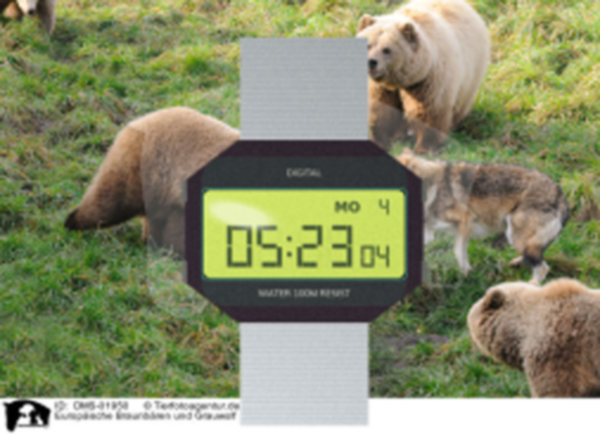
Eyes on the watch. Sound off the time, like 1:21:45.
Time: 5:23:04
